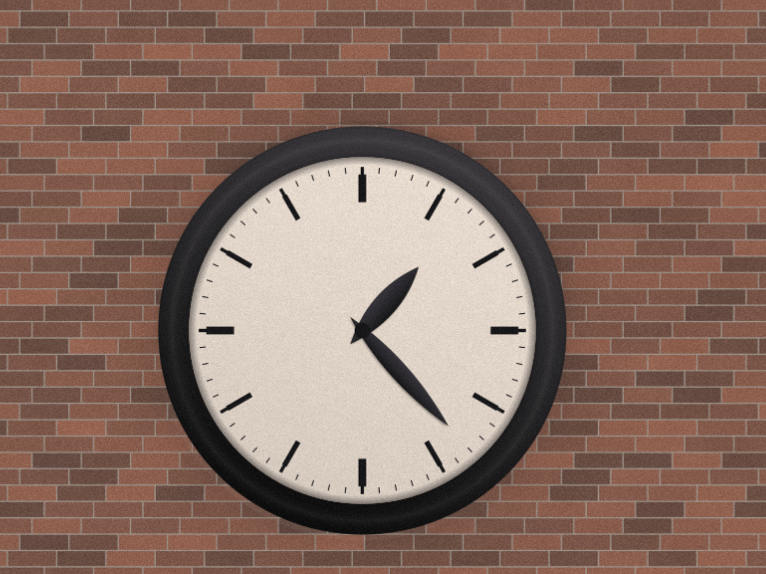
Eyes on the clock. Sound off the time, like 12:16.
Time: 1:23
